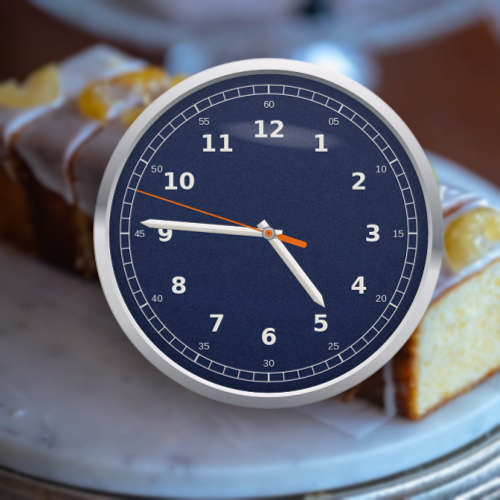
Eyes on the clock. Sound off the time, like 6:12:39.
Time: 4:45:48
